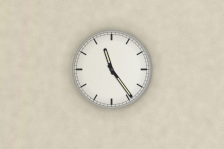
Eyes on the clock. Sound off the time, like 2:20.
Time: 11:24
